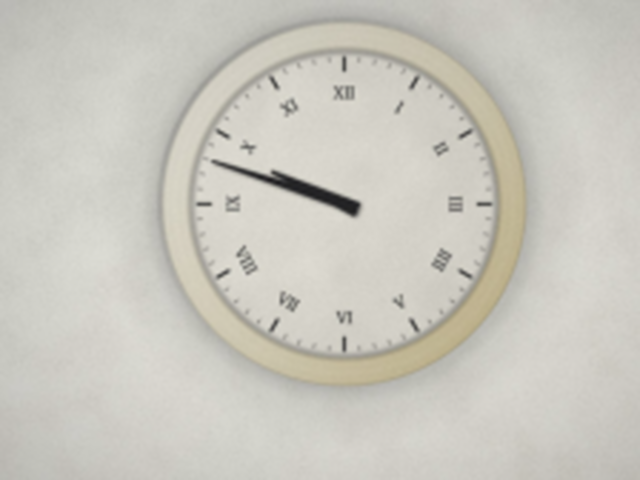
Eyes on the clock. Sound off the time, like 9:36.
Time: 9:48
